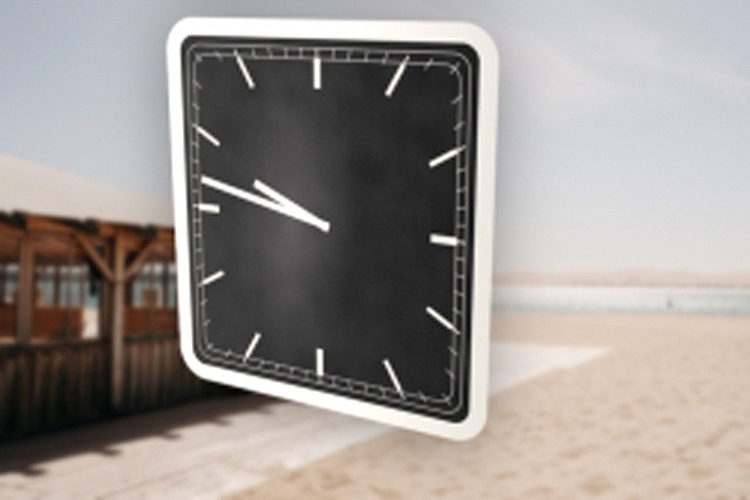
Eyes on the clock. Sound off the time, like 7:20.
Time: 9:47
